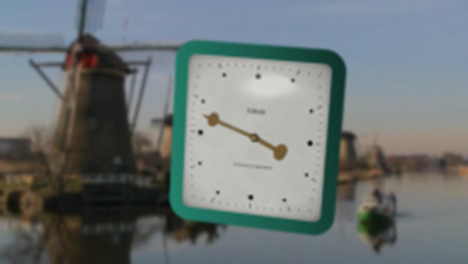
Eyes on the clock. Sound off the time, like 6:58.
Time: 3:48
